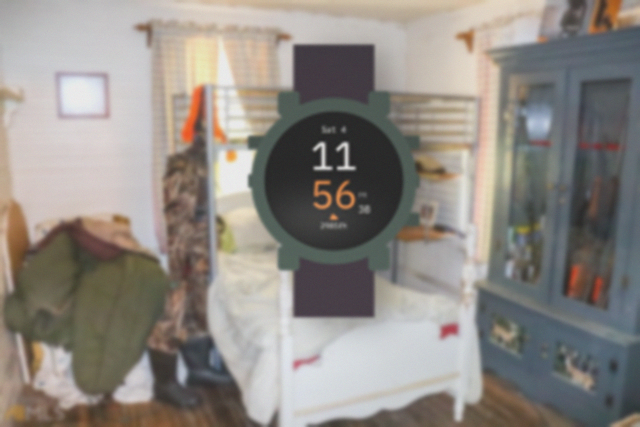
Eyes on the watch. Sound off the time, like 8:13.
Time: 11:56
